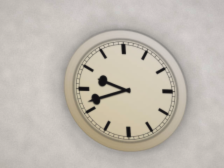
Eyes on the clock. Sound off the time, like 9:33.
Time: 9:42
